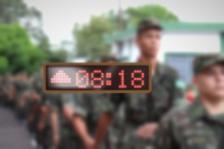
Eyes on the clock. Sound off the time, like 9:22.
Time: 8:18
